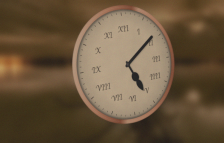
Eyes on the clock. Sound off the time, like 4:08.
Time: 5:09
